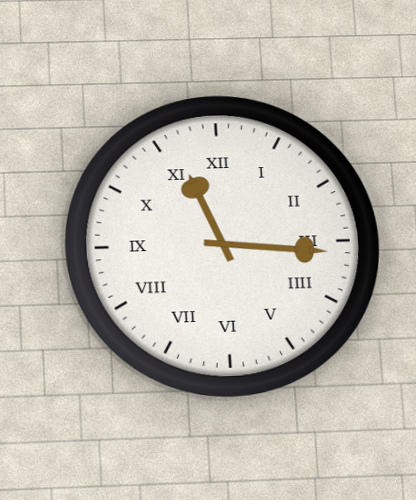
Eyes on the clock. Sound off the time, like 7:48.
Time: 11:16
